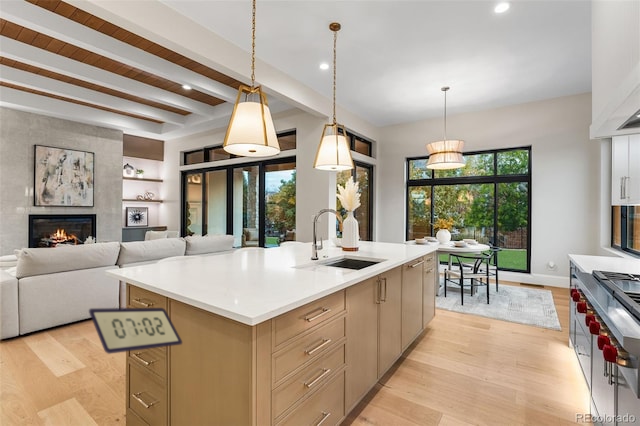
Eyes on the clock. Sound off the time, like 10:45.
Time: 7:02
